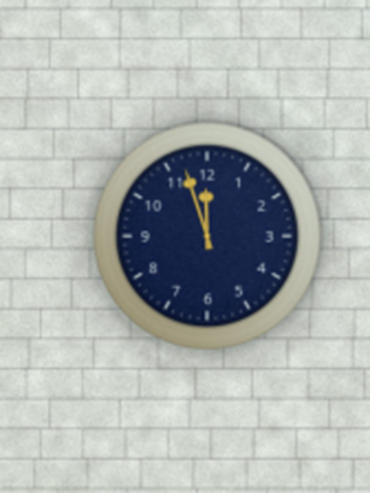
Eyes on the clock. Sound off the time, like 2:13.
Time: 11:57
